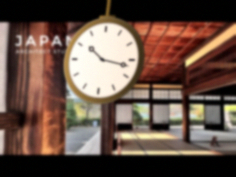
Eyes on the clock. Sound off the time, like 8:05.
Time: 10:17
